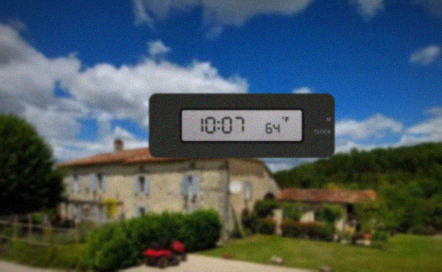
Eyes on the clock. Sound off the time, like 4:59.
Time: 10:07
